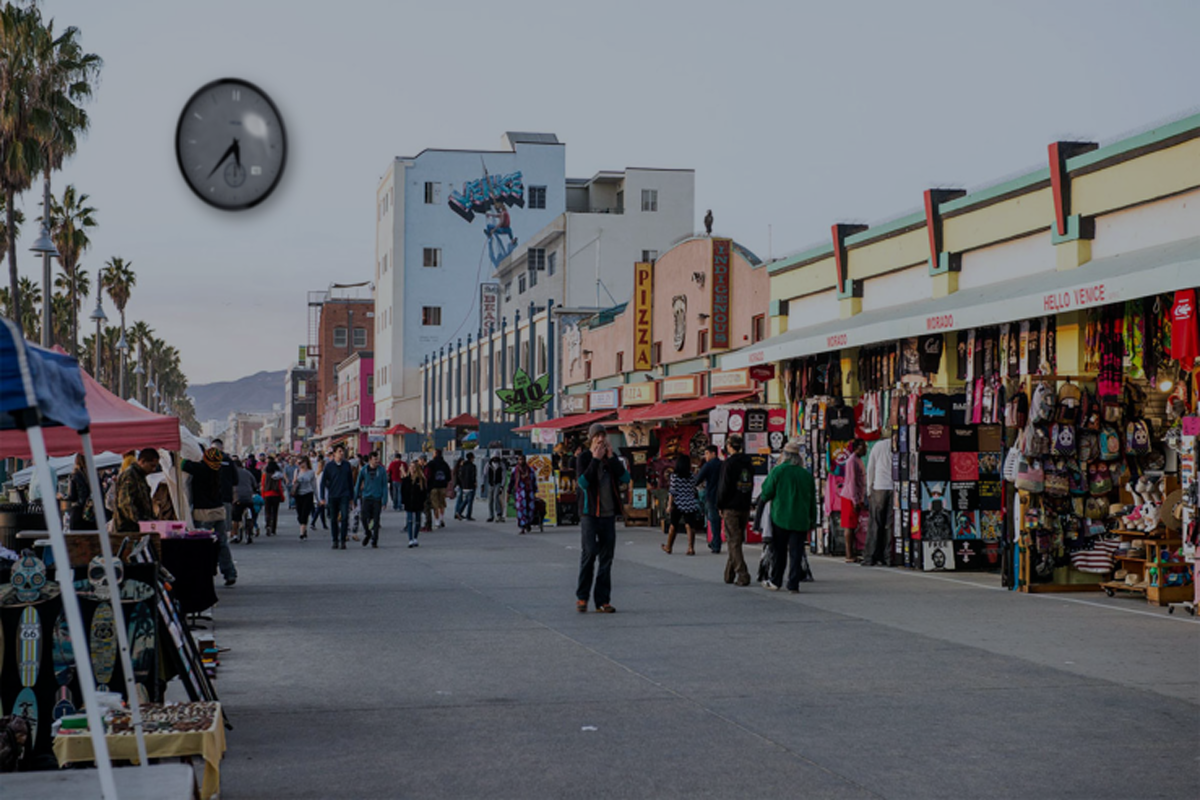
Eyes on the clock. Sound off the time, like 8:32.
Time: 5:37
